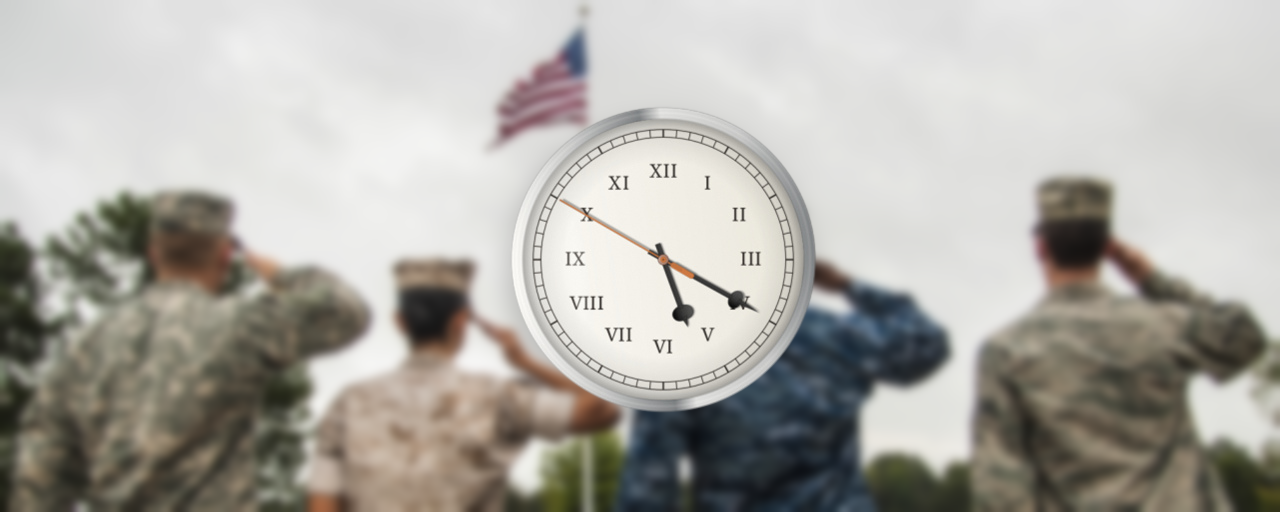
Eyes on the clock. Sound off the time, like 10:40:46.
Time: 5:19:50
